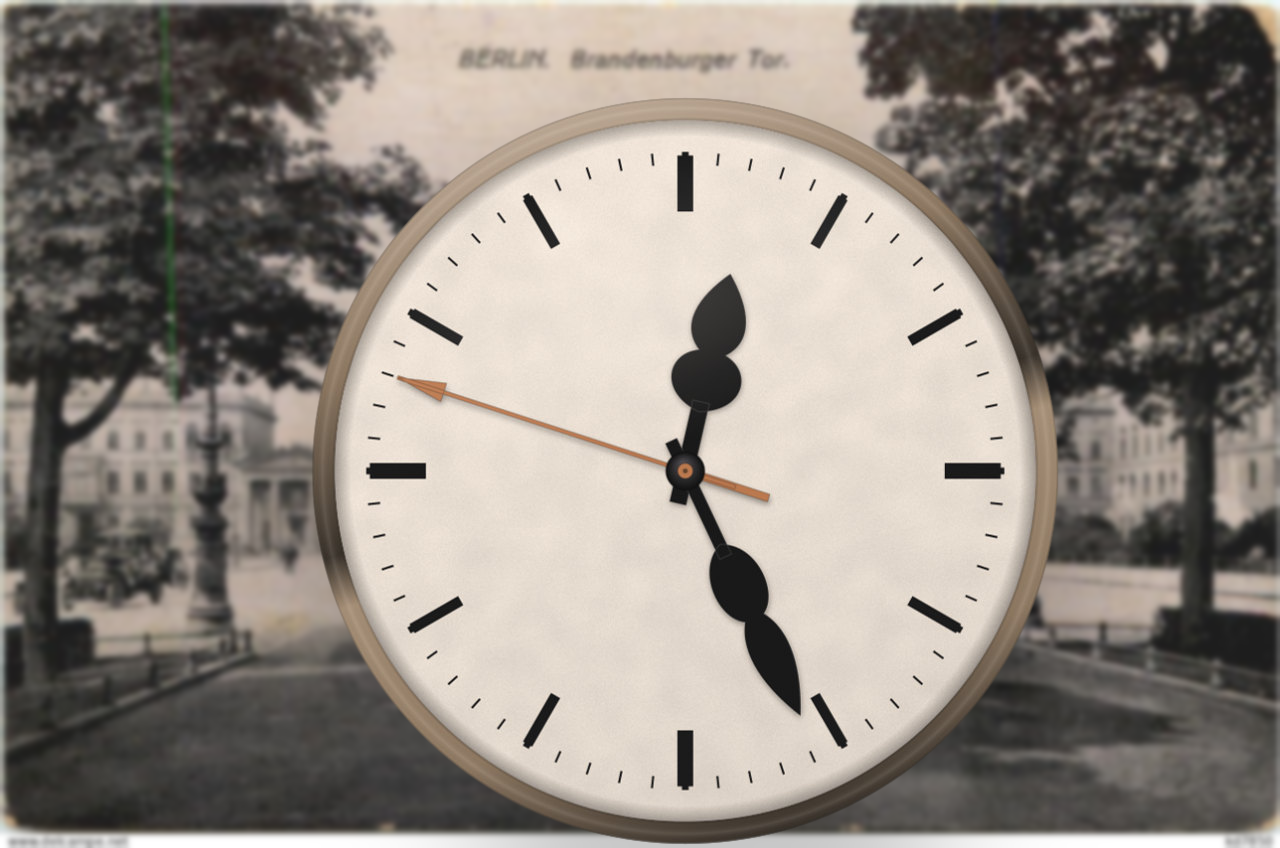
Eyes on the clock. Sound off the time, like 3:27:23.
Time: 12:25:48
